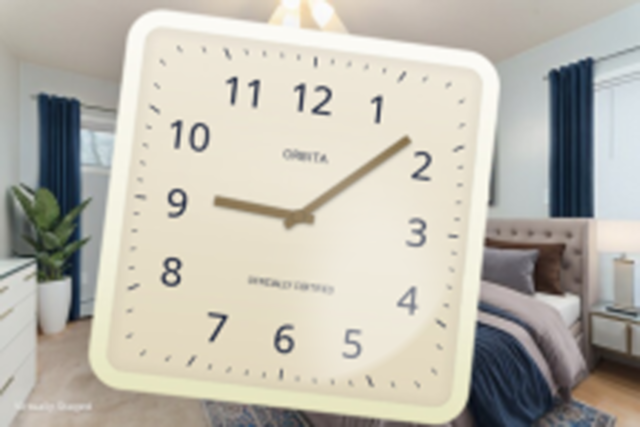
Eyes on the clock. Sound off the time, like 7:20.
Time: 9:08
